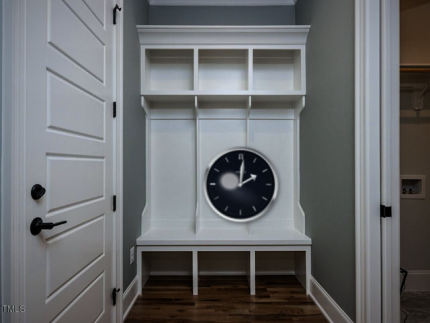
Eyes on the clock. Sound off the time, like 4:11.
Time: 2:01
